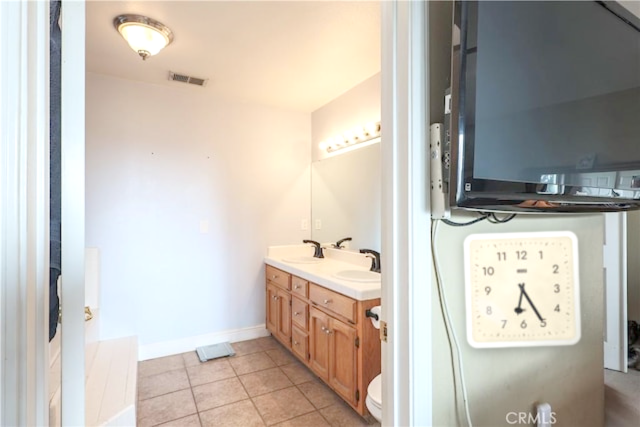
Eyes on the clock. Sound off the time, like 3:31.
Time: 6:25
